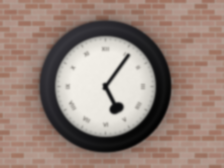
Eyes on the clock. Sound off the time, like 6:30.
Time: 5:06
